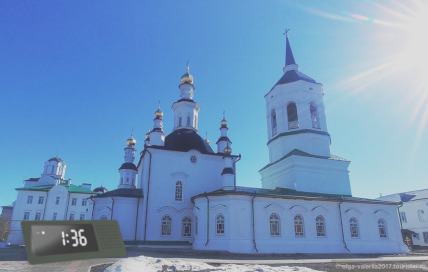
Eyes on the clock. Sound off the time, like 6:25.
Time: 1:36
